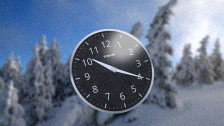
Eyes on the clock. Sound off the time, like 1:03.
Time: 10:20
